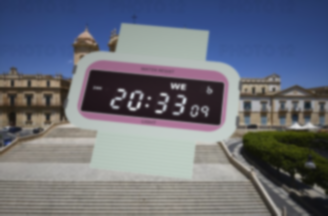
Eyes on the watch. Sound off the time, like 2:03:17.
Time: 20:33:09
